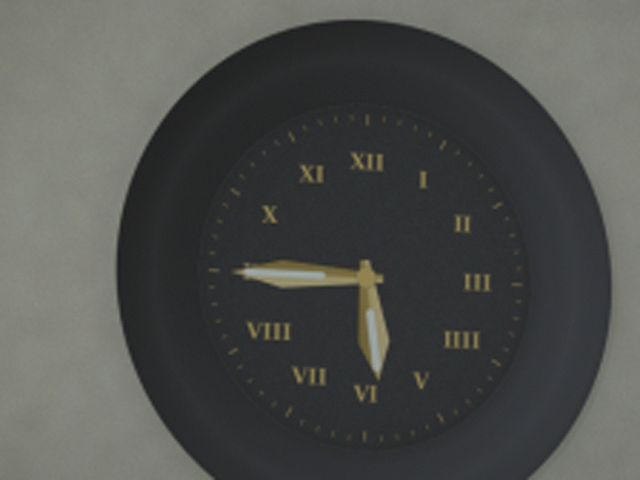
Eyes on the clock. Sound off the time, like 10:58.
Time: 5:45
